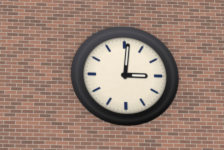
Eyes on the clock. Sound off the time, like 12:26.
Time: 3:01
